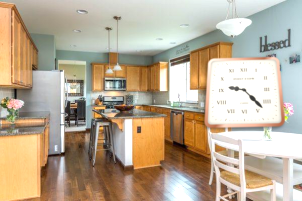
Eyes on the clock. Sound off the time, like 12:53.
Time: 9:23
